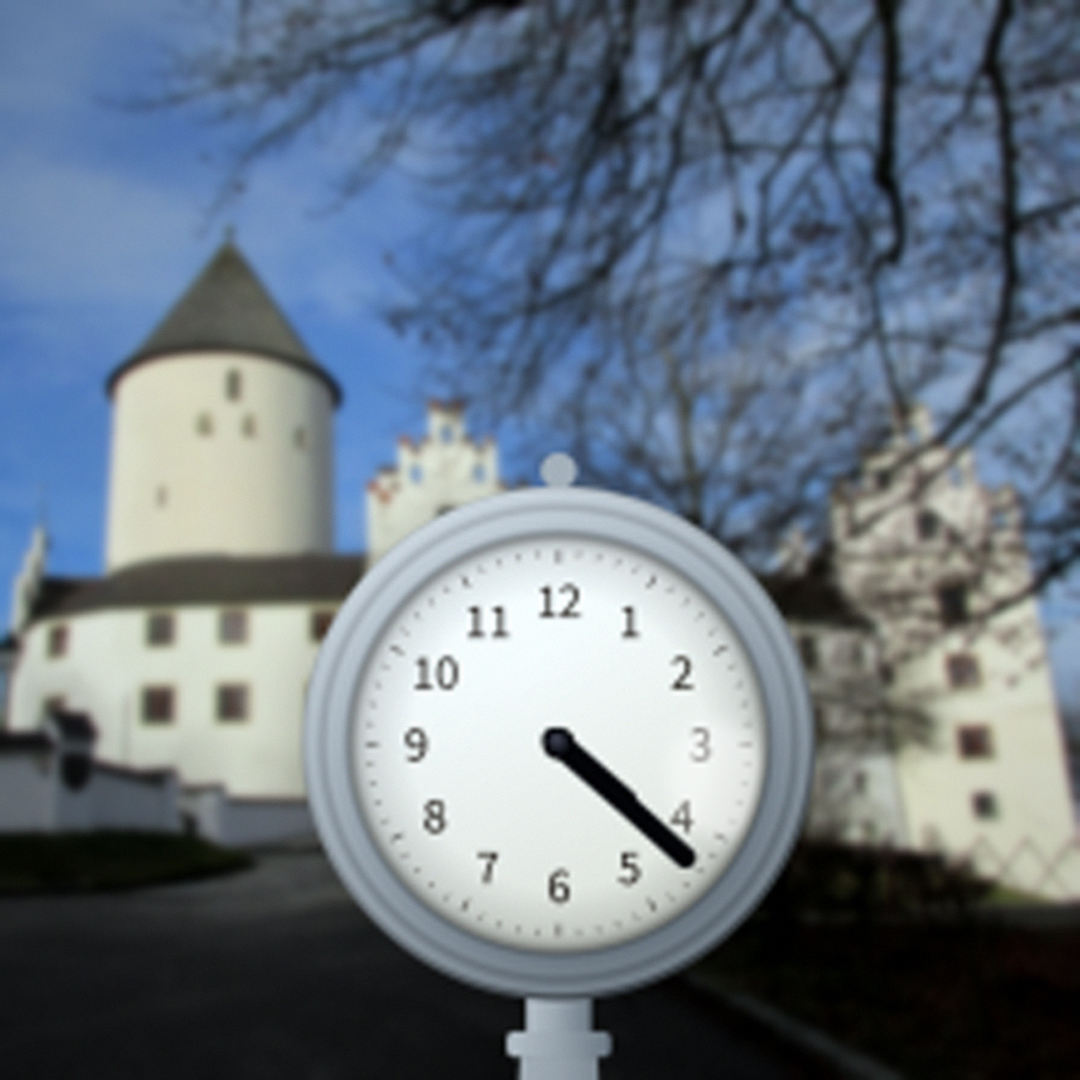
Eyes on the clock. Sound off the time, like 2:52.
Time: 4:22
